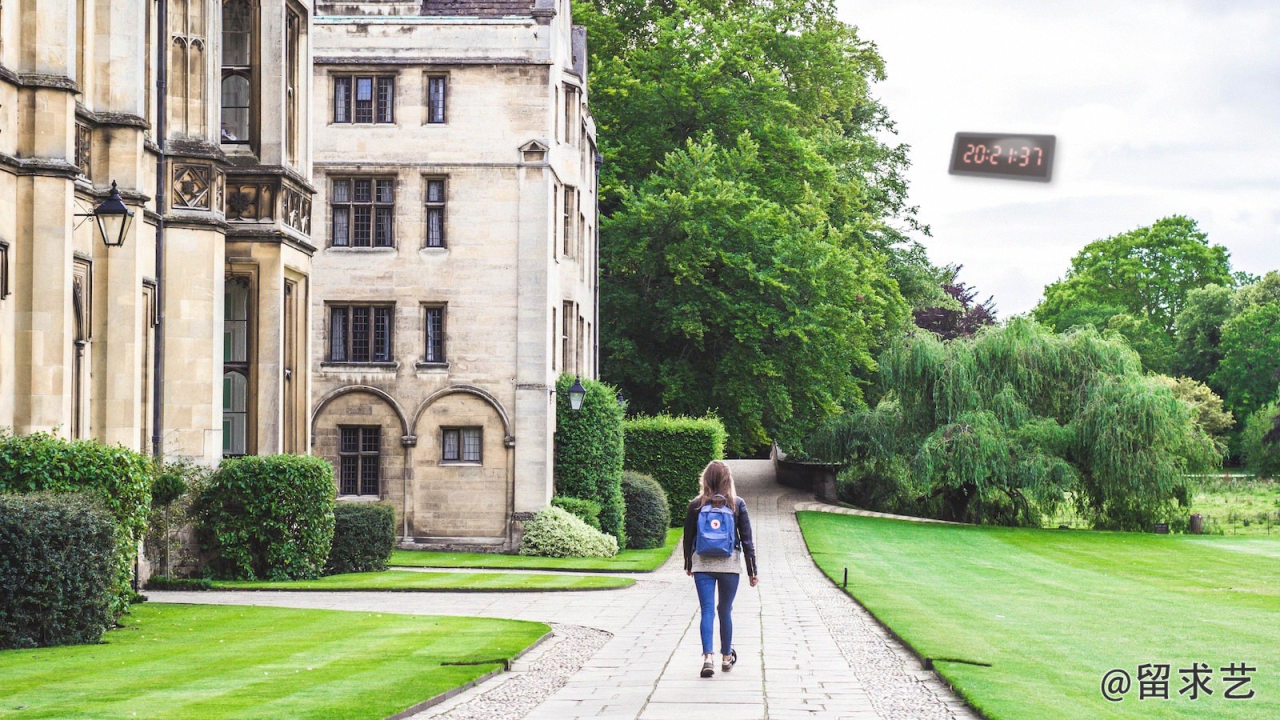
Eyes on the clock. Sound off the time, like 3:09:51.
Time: 20:21:37
